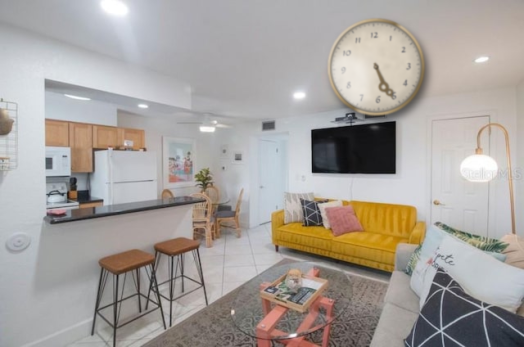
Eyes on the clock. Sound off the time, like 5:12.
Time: 5:26
